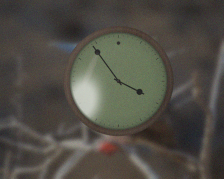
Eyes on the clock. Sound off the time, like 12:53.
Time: 3:54
